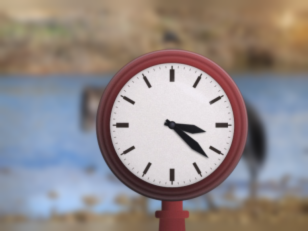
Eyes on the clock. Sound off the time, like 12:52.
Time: 3:22
